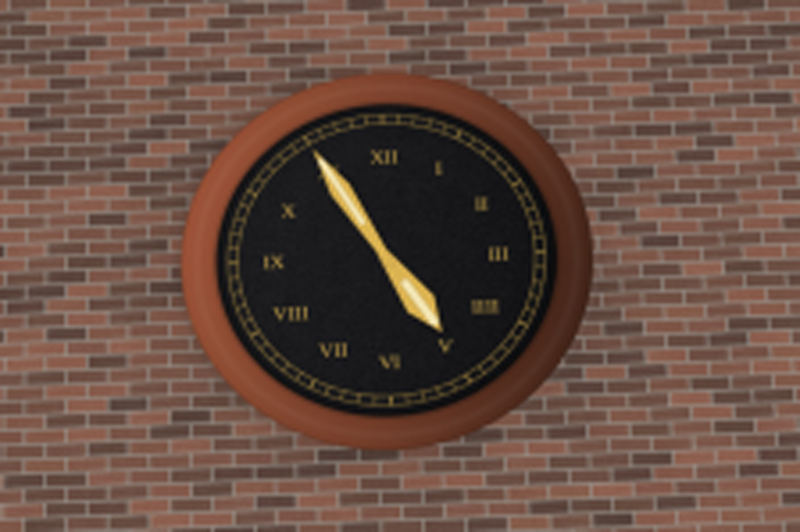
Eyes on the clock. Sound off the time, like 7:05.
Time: 4:55
